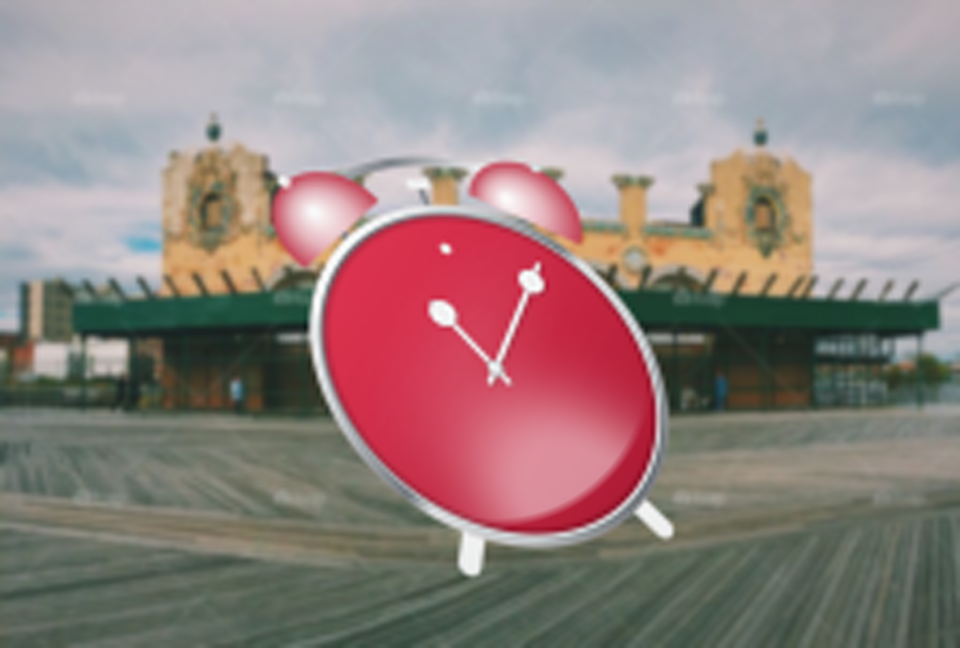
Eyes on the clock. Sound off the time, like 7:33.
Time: 11:07
